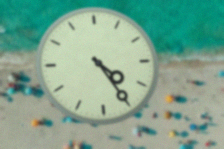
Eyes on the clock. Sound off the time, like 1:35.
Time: 4:25
